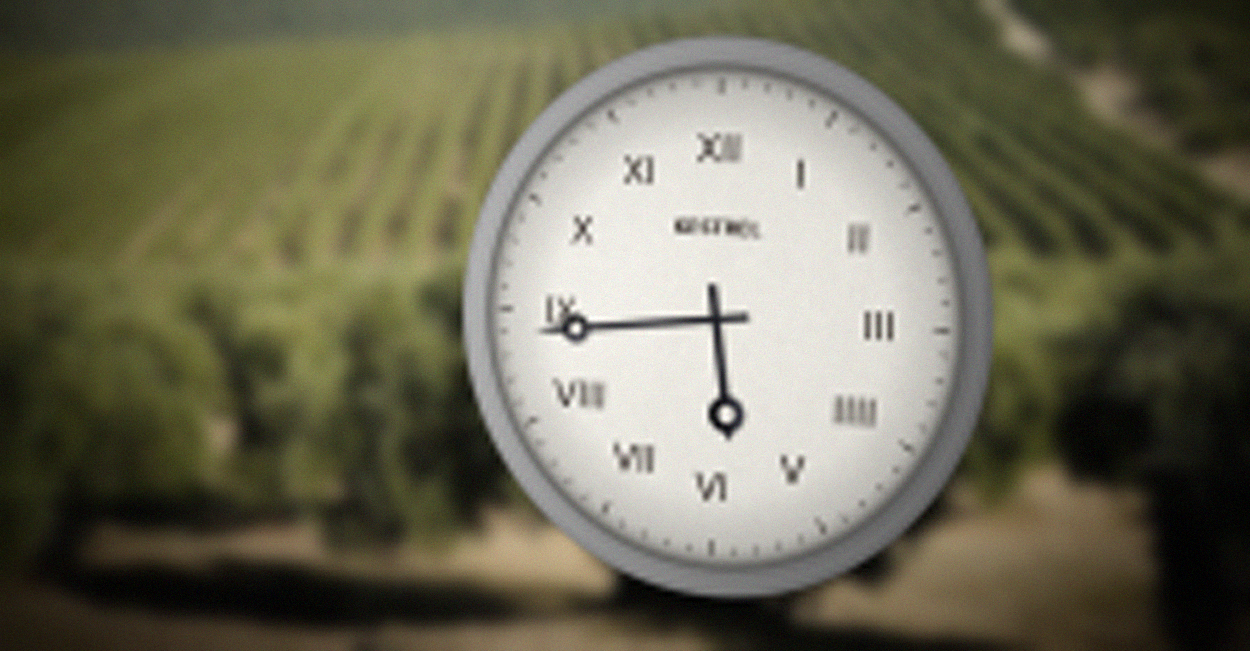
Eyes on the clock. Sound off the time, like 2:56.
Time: 5:44
